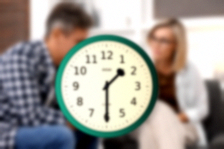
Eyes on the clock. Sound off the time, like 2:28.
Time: 1:30
